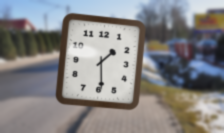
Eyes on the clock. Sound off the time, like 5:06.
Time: 1:29
